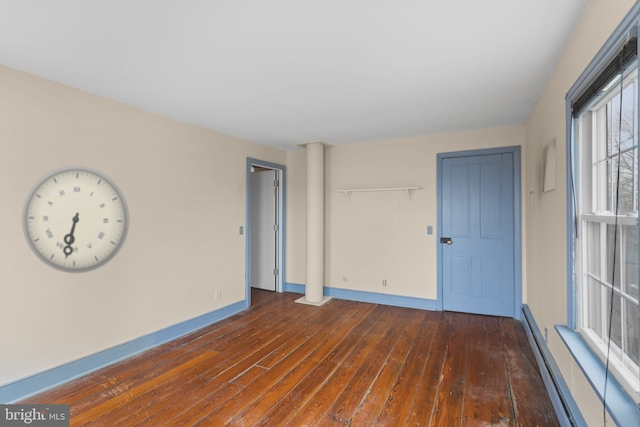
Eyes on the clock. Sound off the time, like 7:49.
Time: 6:32
